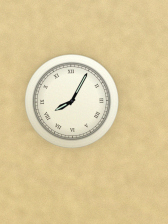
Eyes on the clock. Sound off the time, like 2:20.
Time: 8:05
